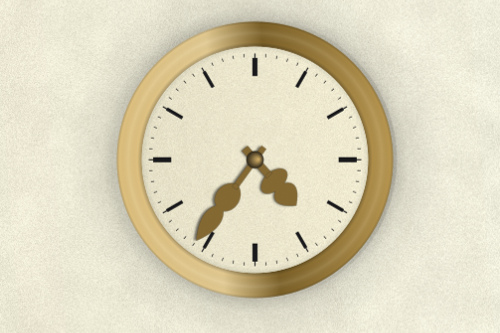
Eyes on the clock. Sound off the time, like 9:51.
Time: 4:36
